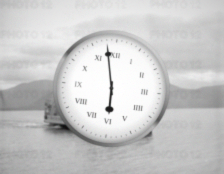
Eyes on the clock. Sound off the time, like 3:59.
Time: 5:58
